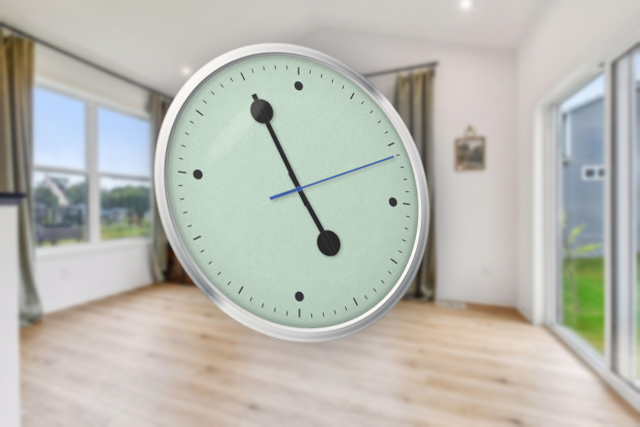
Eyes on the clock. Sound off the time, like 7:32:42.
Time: 4:55:11
